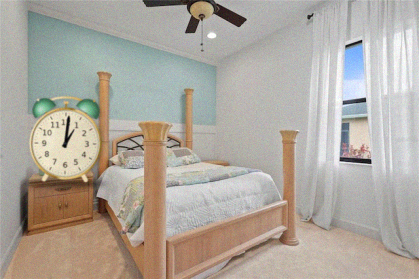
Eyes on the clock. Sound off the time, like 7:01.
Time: 1:01
